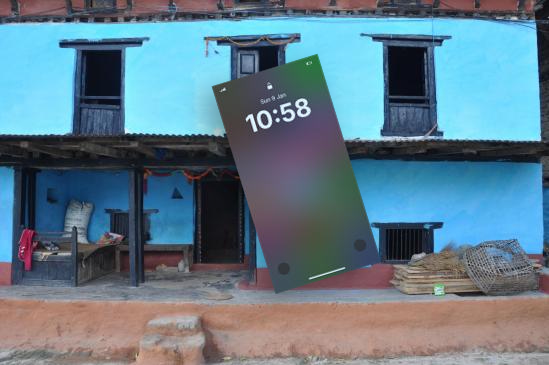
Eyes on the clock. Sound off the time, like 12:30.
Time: 10:58
